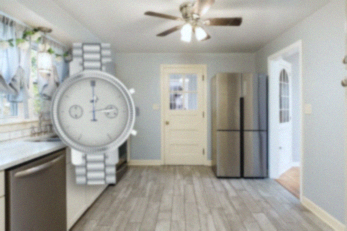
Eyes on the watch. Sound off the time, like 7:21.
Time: 12:14
